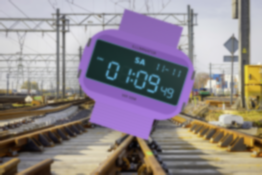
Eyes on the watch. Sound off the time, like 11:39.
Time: 1:09
